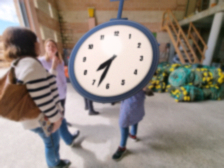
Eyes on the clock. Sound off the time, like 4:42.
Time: 7:33
